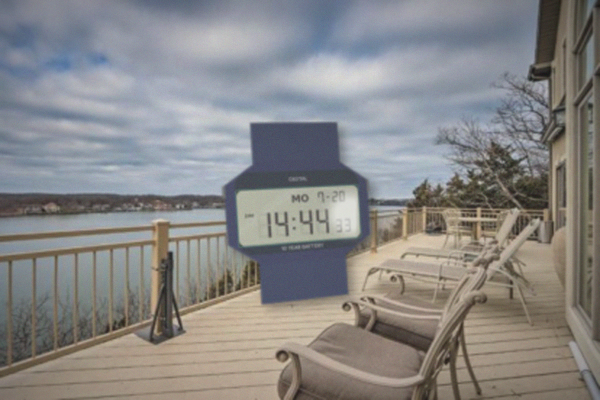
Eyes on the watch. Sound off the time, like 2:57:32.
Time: 14:44:33
